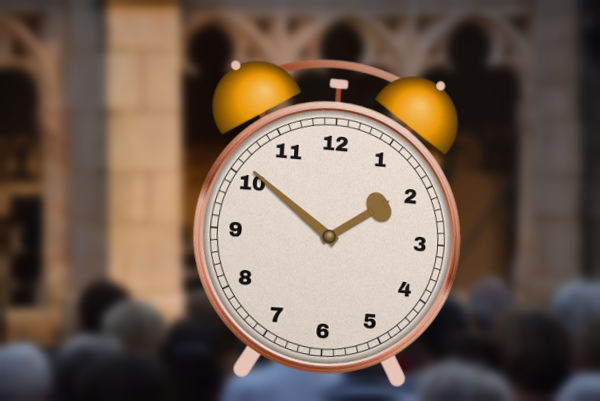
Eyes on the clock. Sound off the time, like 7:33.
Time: 1:51
